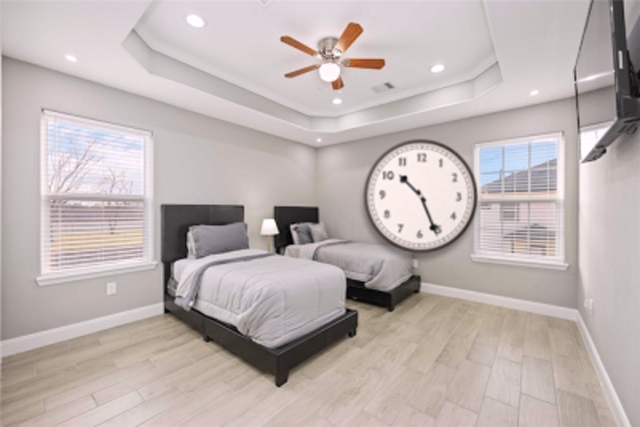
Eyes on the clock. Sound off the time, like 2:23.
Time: 10:26
